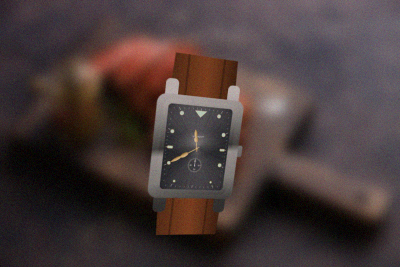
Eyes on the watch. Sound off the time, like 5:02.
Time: 11:40
